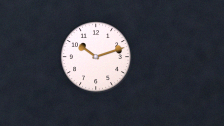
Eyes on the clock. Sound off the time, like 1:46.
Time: 10:12
